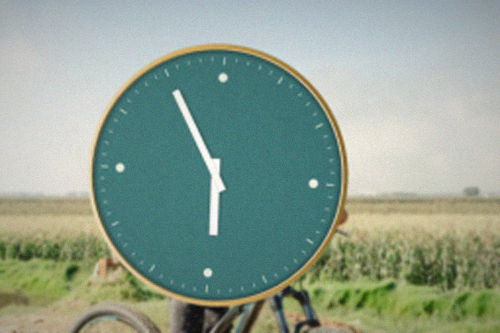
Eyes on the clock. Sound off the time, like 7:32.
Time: 5:55
